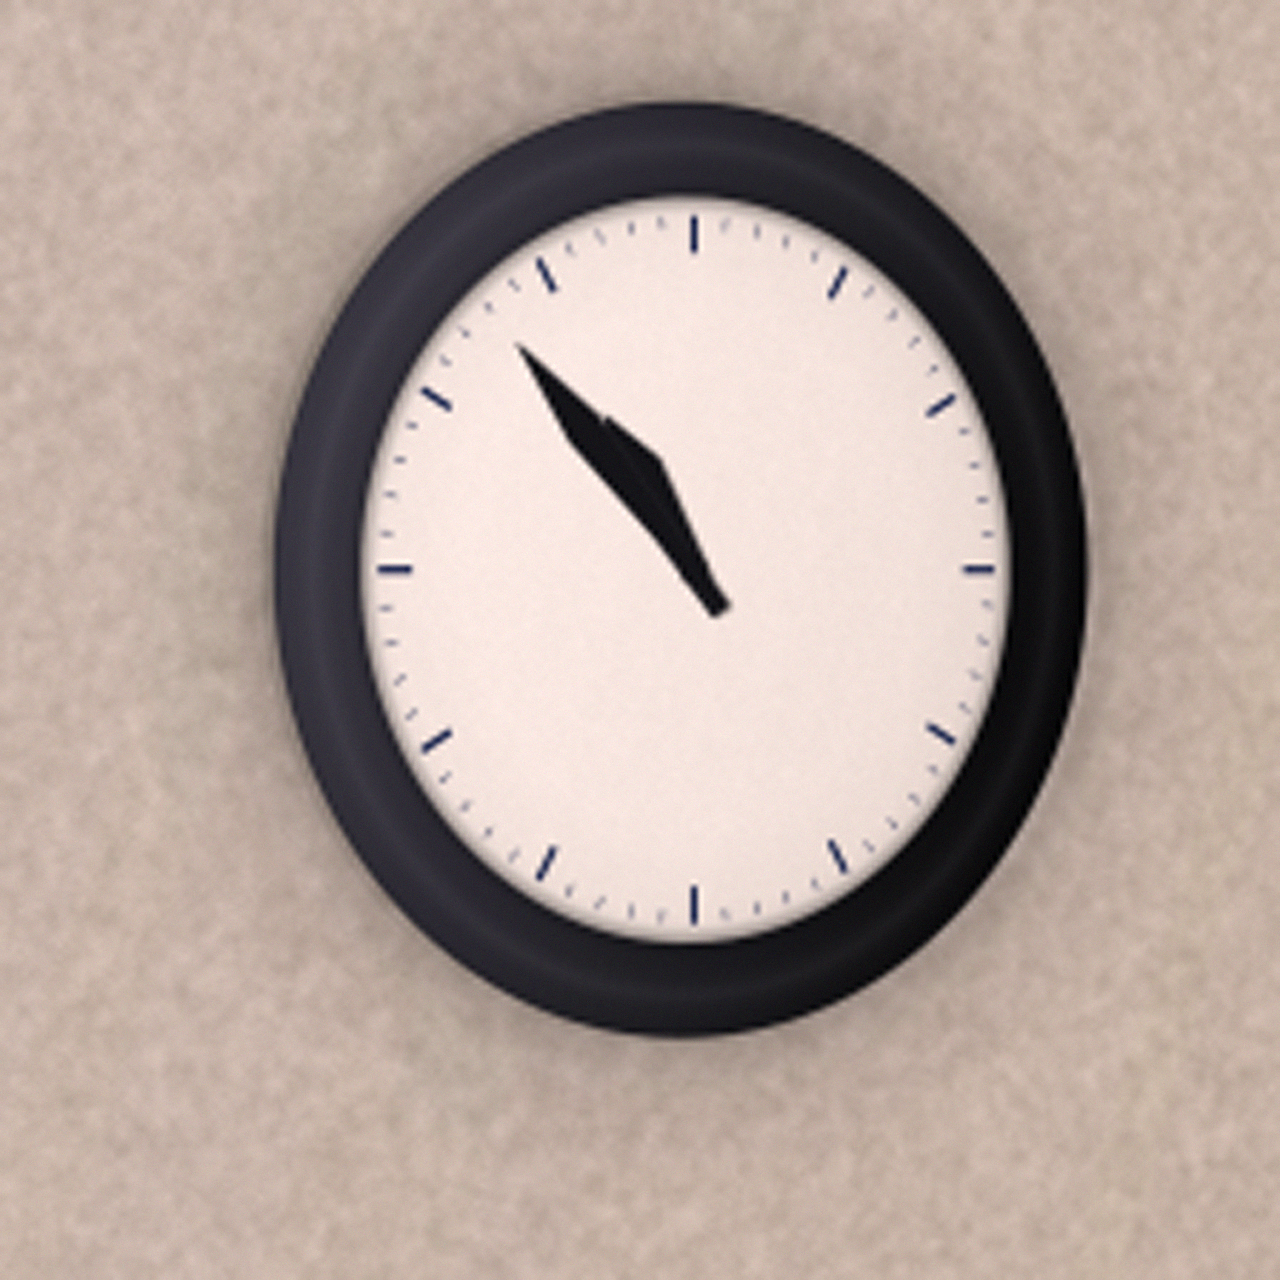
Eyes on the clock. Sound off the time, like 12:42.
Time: 10:53
